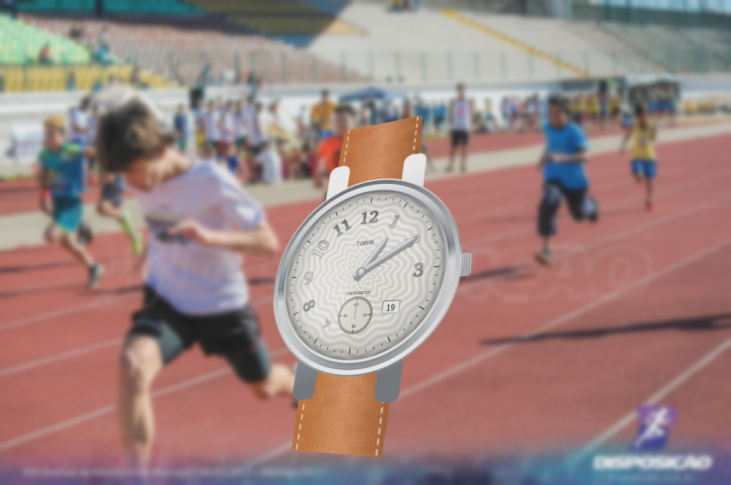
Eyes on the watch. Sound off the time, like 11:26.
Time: 1:10
